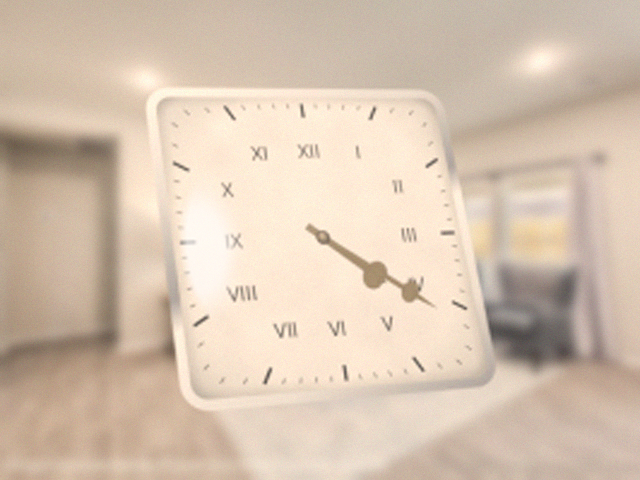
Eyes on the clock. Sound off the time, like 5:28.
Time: 4:21
